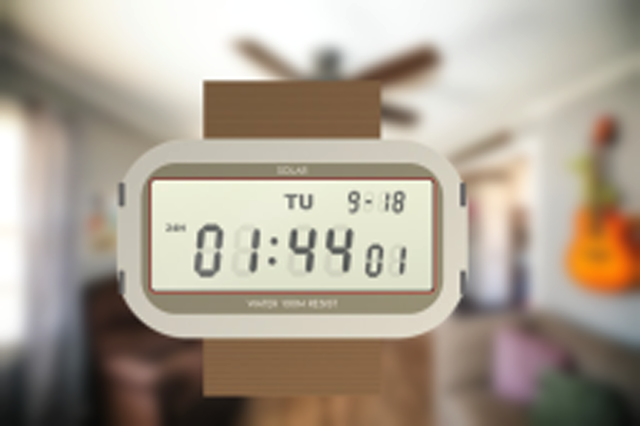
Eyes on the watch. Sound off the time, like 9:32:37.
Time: 1:44:01
